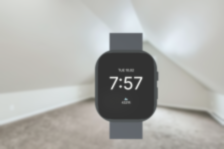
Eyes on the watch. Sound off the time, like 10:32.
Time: 7:57
